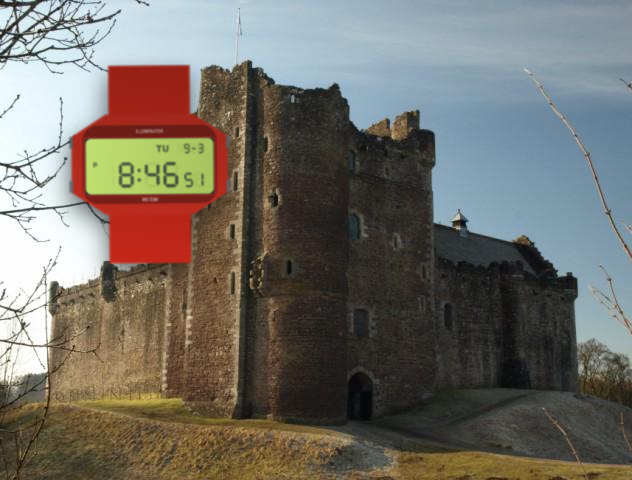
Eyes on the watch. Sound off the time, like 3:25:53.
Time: 8:46:51
